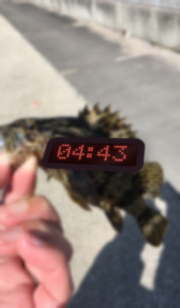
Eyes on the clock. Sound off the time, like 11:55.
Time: 4:43
